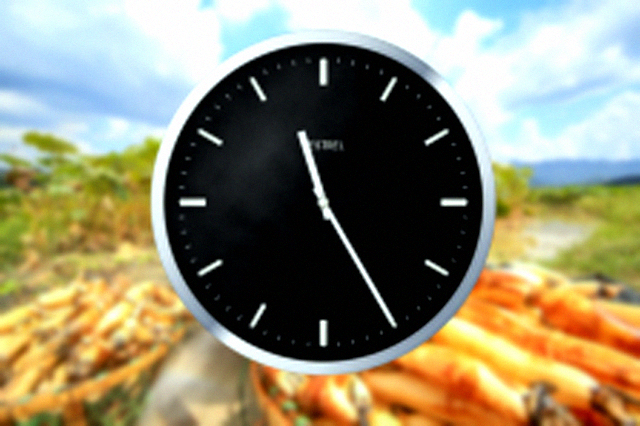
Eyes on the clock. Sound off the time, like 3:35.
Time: 11:25
